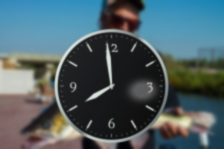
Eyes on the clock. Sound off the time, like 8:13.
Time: 7:59
